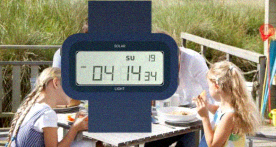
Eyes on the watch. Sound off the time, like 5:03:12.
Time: 4:14:34
